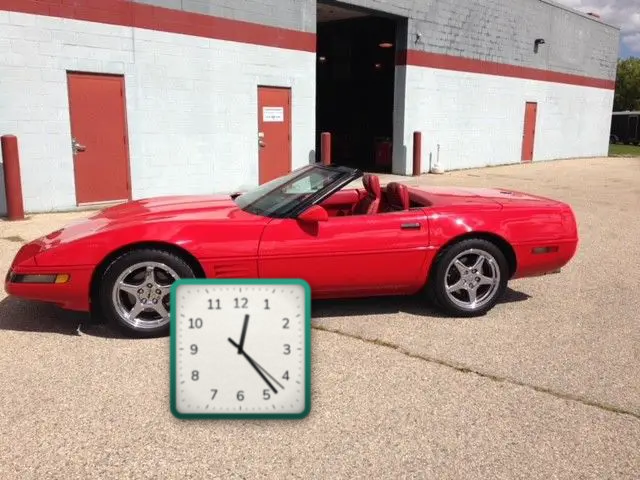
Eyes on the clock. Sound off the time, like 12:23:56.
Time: 12:23:22
